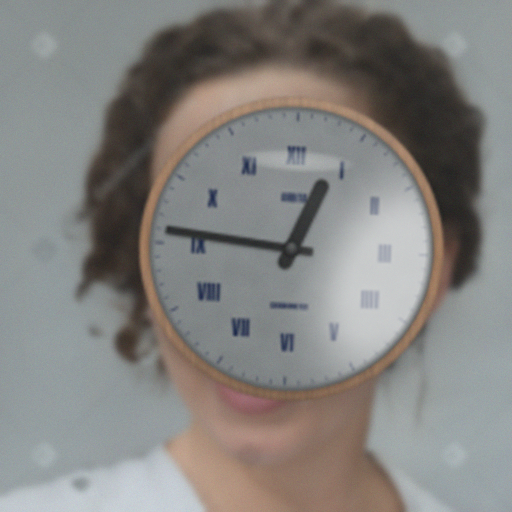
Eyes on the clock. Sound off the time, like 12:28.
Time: 12:46
